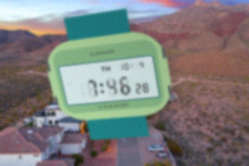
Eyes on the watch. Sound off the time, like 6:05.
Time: 7:46
